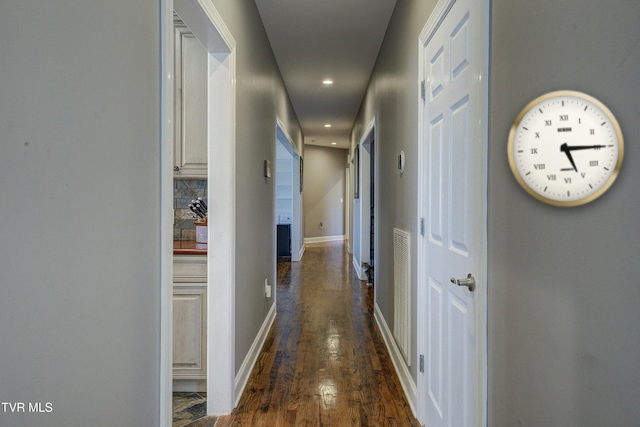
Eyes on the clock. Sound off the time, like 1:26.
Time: 5:15
